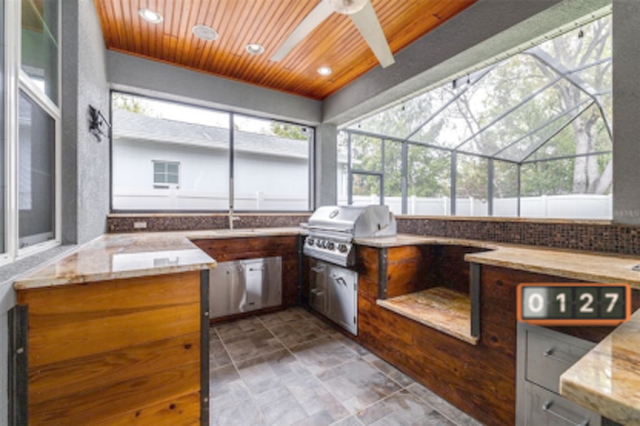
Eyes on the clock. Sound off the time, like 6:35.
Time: 1:27
